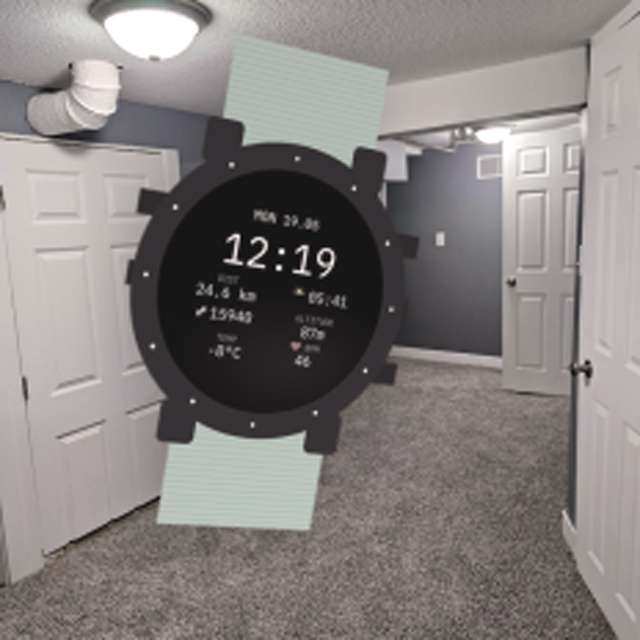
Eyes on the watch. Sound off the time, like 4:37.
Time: 12:19
